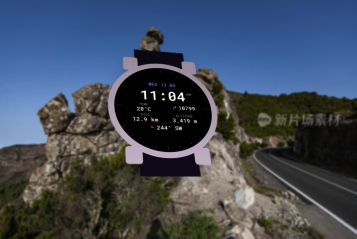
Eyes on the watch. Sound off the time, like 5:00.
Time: 11:04
